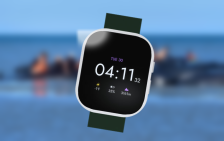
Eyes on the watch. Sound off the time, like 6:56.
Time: 4:11
